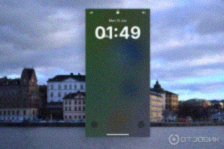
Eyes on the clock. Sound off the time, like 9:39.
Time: 1:49
